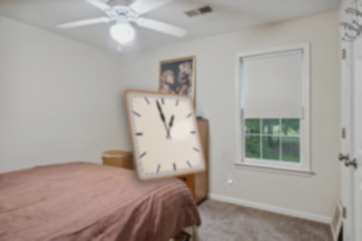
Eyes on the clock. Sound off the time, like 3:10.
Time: 12:58
